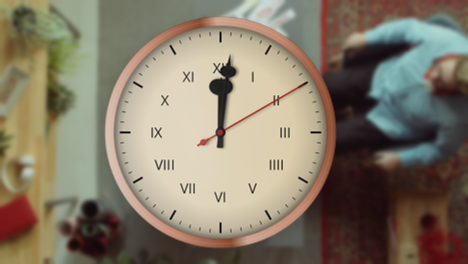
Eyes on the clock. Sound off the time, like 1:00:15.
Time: 12:01:10
